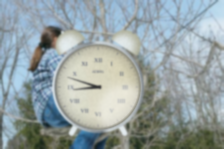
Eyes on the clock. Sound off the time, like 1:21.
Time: 8:48
